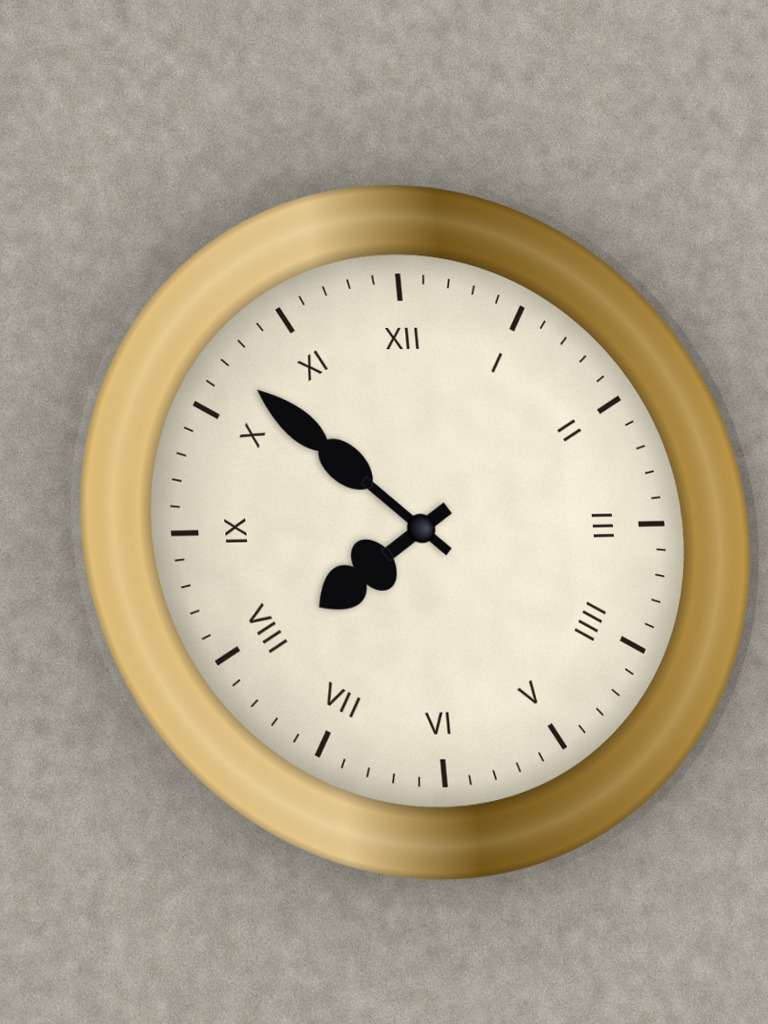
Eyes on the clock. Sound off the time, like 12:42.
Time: 7:52
